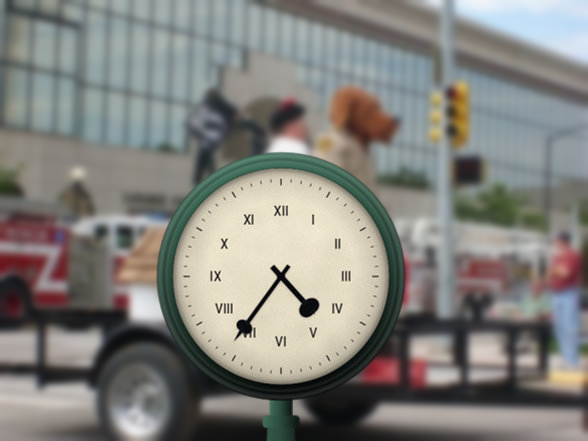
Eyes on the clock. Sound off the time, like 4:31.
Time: 4:36
